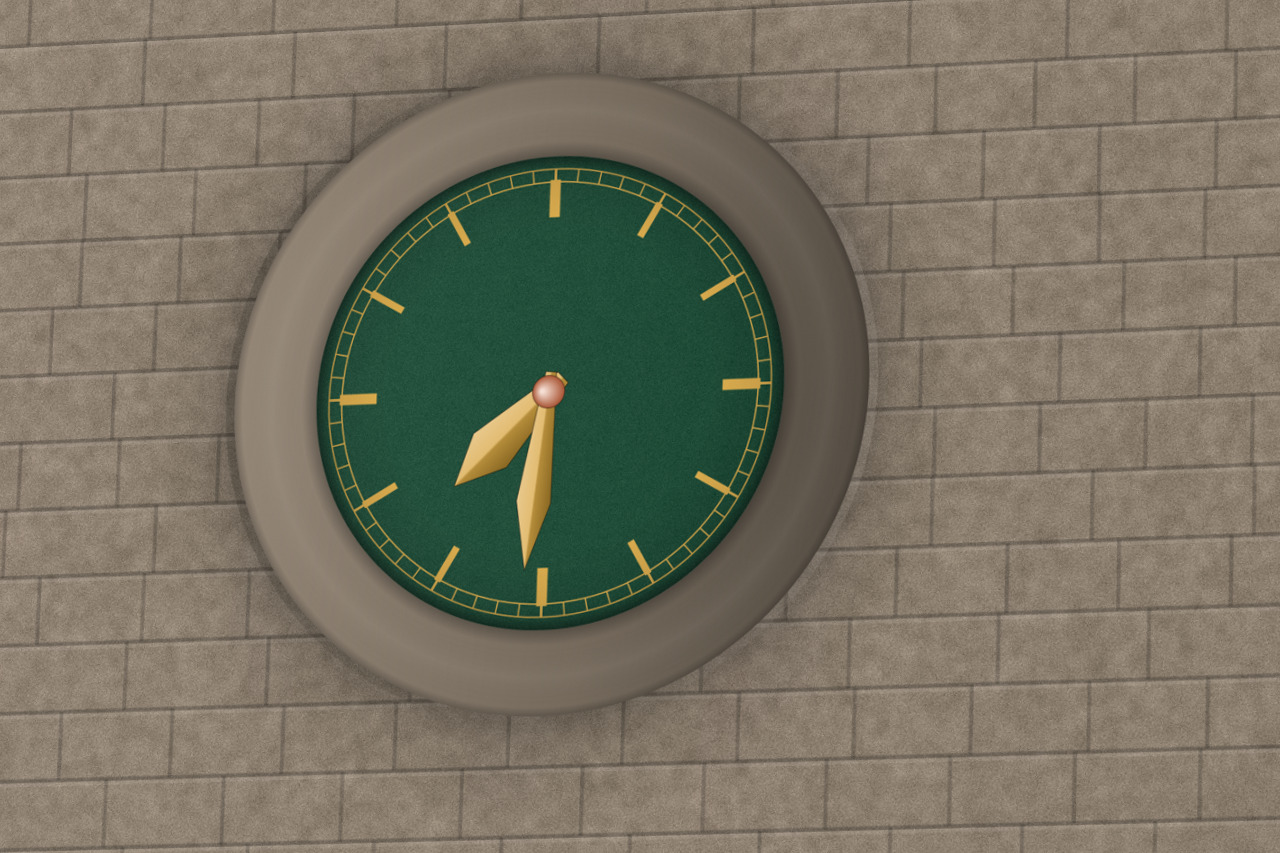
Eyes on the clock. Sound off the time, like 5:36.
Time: 7:31
